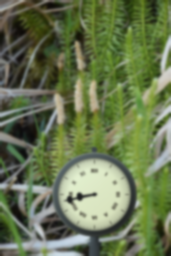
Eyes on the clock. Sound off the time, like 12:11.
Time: 8:43
